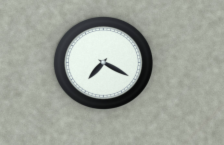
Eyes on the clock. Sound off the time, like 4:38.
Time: 7:20
